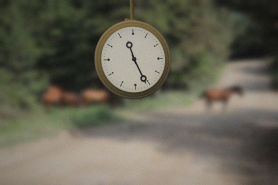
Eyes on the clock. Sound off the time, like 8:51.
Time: 11:26
